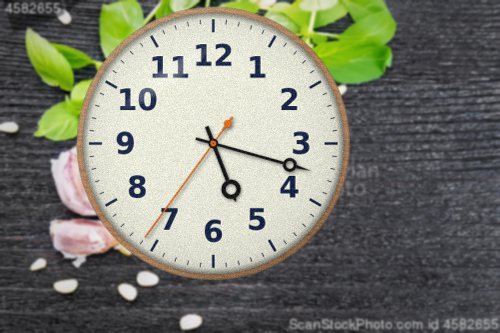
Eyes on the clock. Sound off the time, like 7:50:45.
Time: 5:17:36
